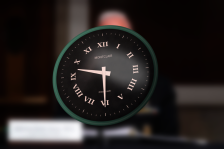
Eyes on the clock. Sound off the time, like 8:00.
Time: 9:30
